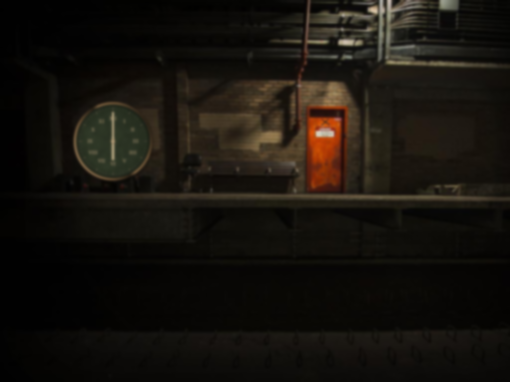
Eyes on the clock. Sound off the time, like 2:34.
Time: 6:00
